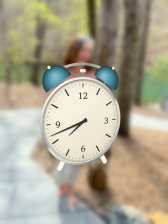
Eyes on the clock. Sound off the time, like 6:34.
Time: 7:42
